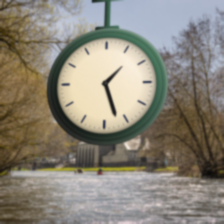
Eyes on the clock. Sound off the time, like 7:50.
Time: 1:27
